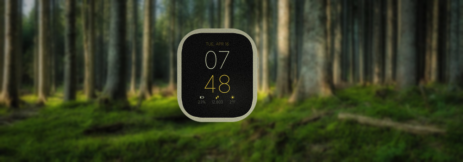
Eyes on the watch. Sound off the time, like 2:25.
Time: 7:48
